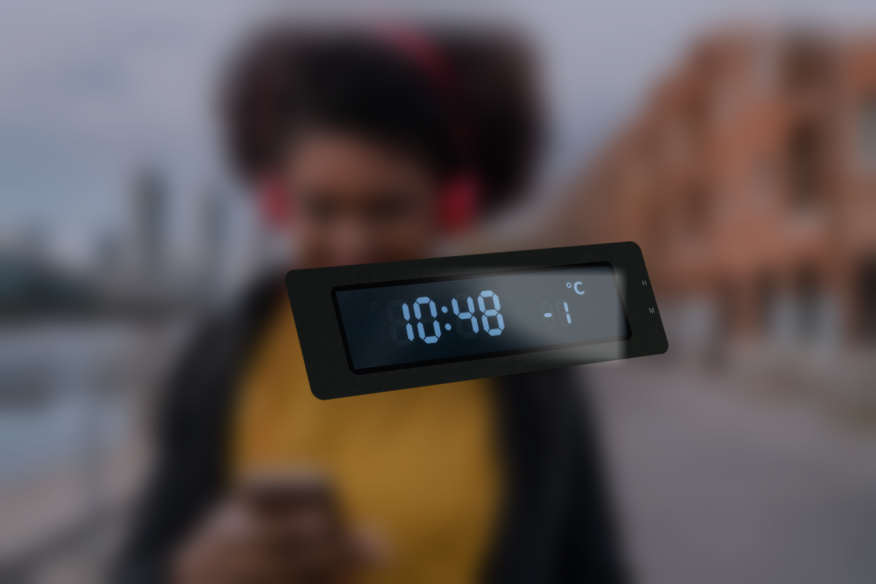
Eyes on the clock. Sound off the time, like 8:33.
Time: 10:48
